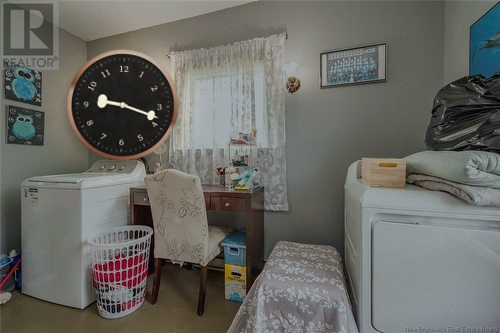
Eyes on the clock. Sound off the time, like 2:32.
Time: 9:18
